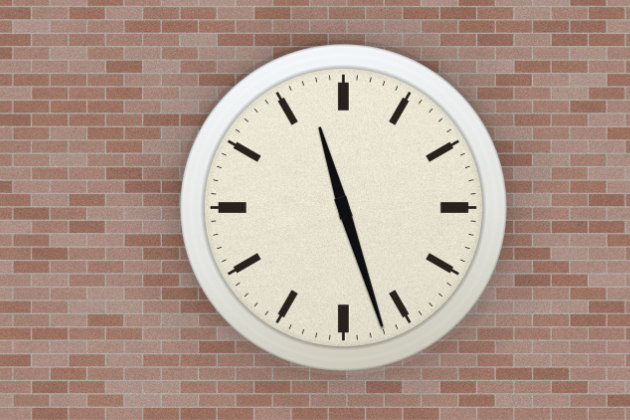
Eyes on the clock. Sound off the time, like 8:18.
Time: 11:27
